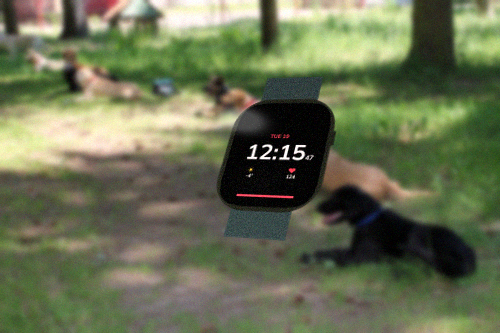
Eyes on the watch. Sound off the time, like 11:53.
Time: 12:15
